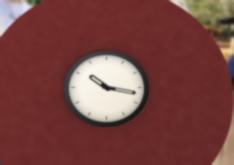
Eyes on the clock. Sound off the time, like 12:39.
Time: 10:17
